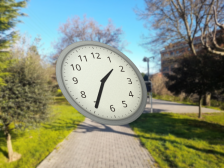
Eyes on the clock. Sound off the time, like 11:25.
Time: 1:35
